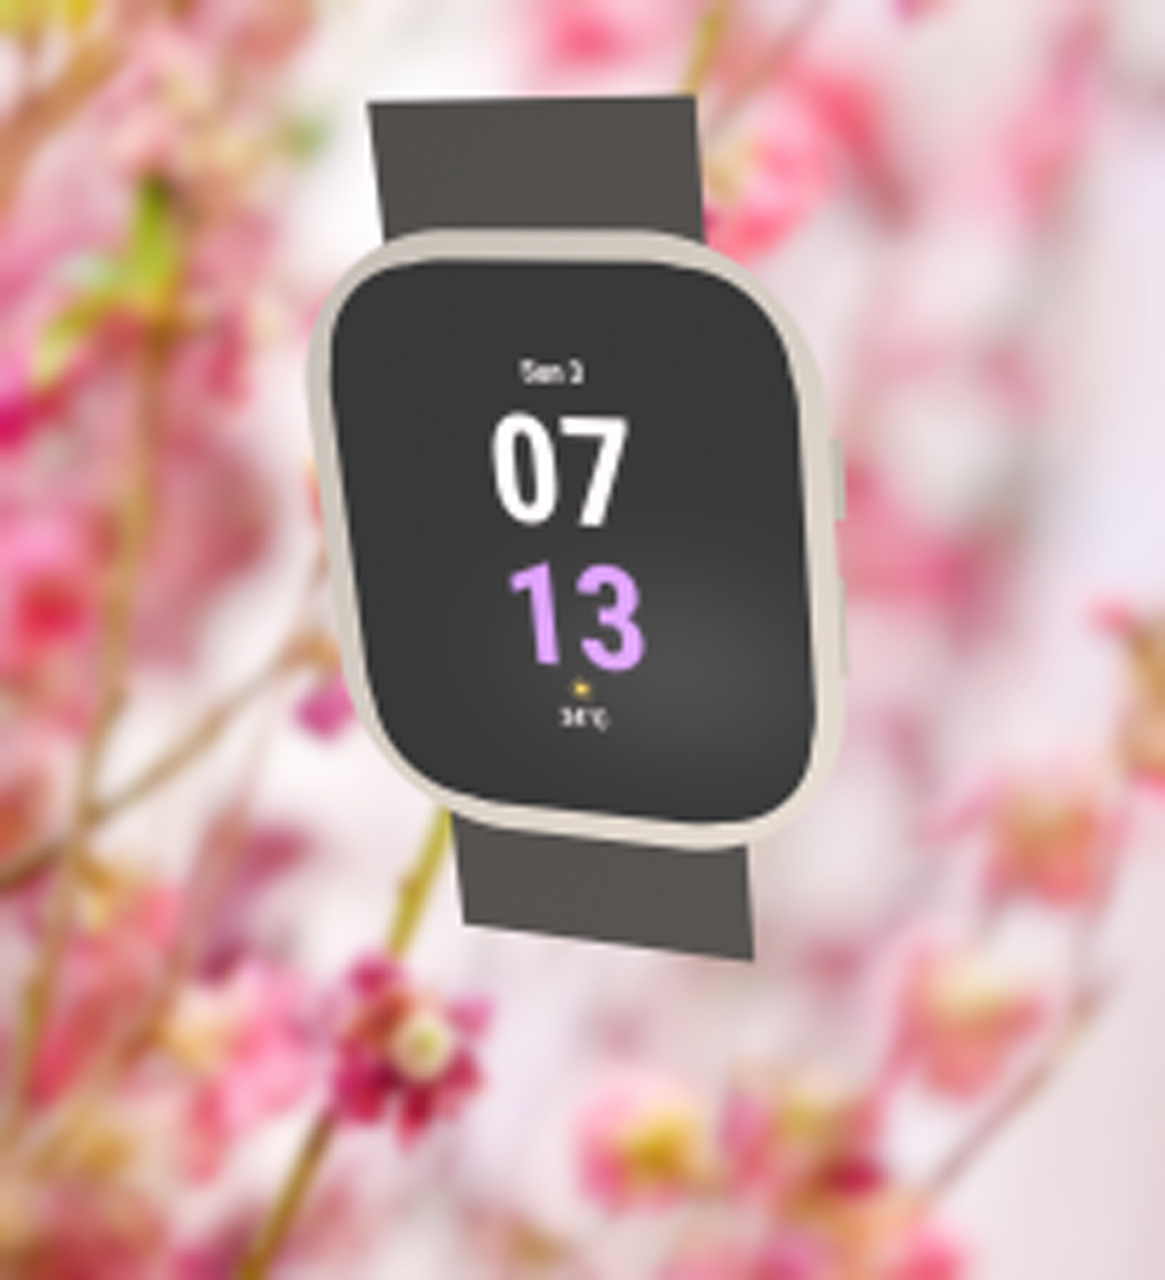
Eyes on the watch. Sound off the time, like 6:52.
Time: 7:13
